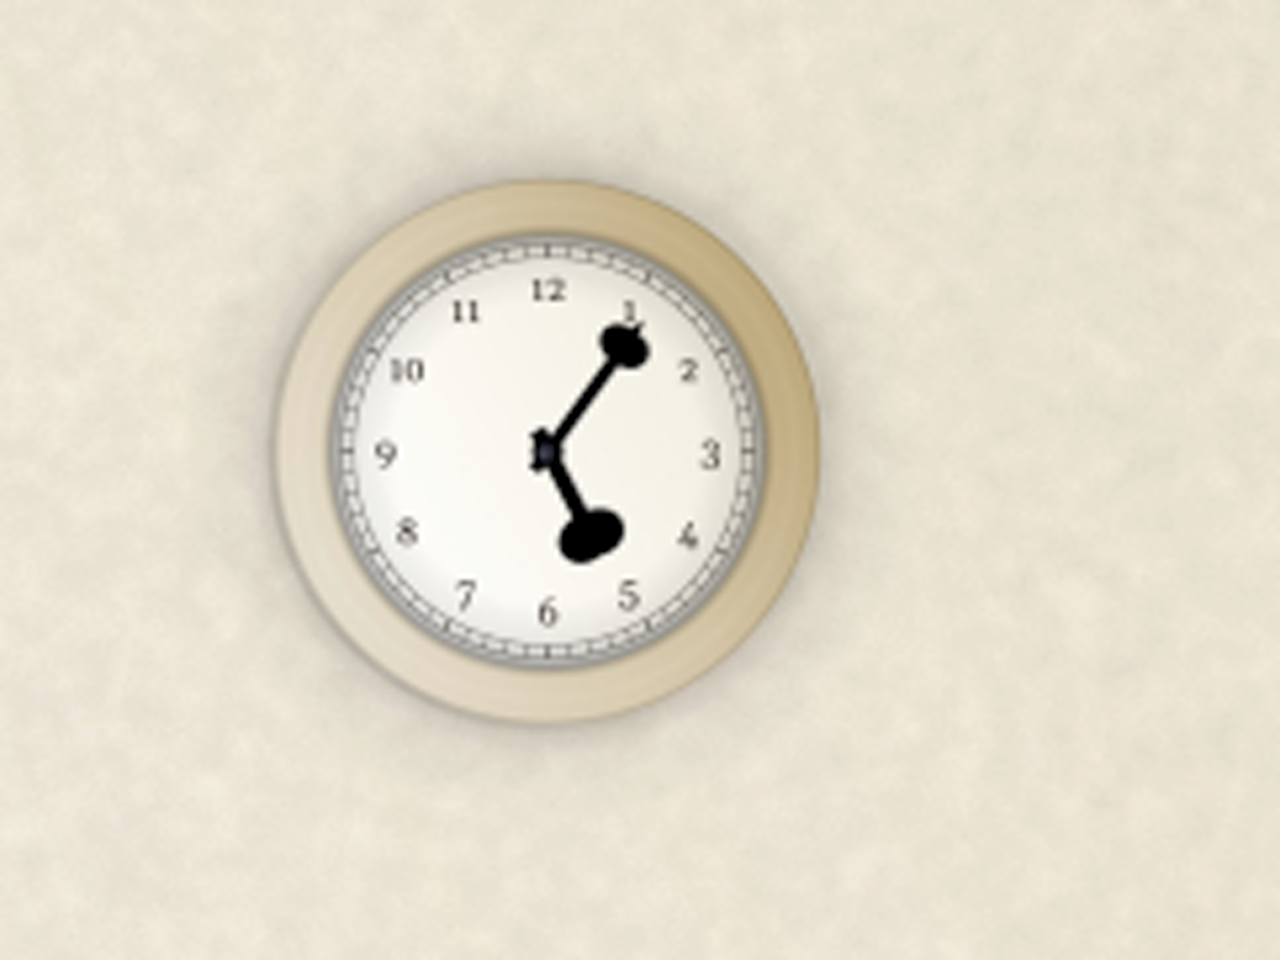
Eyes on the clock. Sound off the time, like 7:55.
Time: 5:06
